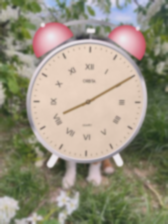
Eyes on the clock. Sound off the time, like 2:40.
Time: 8:10
